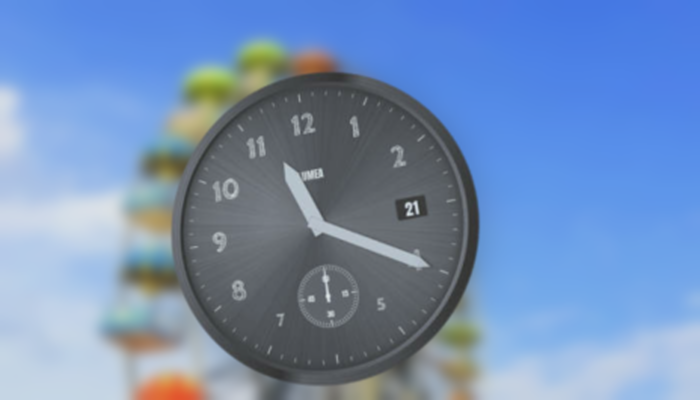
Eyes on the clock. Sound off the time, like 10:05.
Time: 11:20
